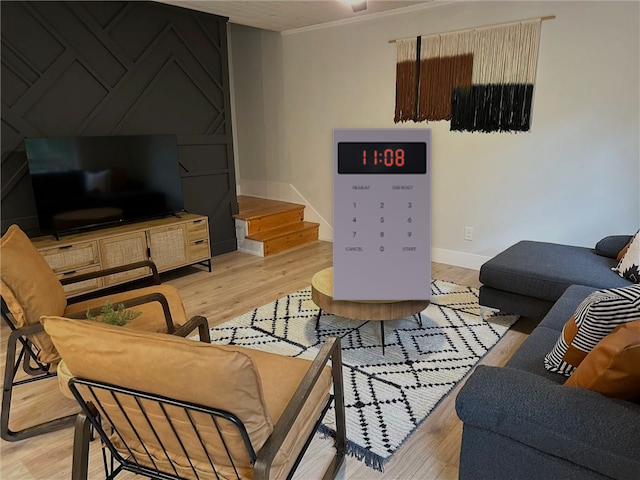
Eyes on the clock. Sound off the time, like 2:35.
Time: 11:08
